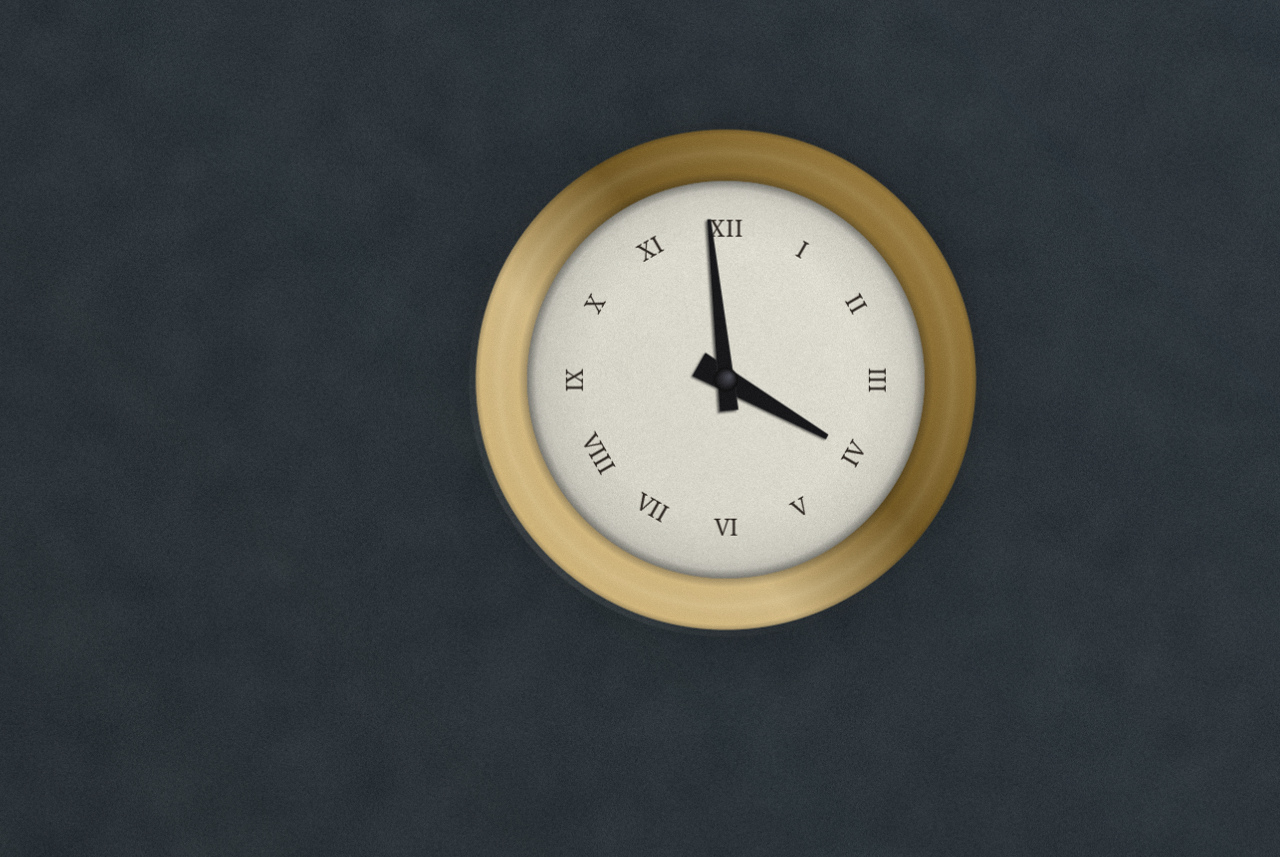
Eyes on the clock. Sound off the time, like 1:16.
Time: 3:59
